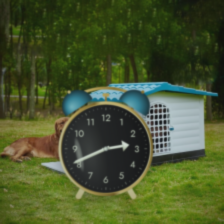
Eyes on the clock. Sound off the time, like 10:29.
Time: 2:41
